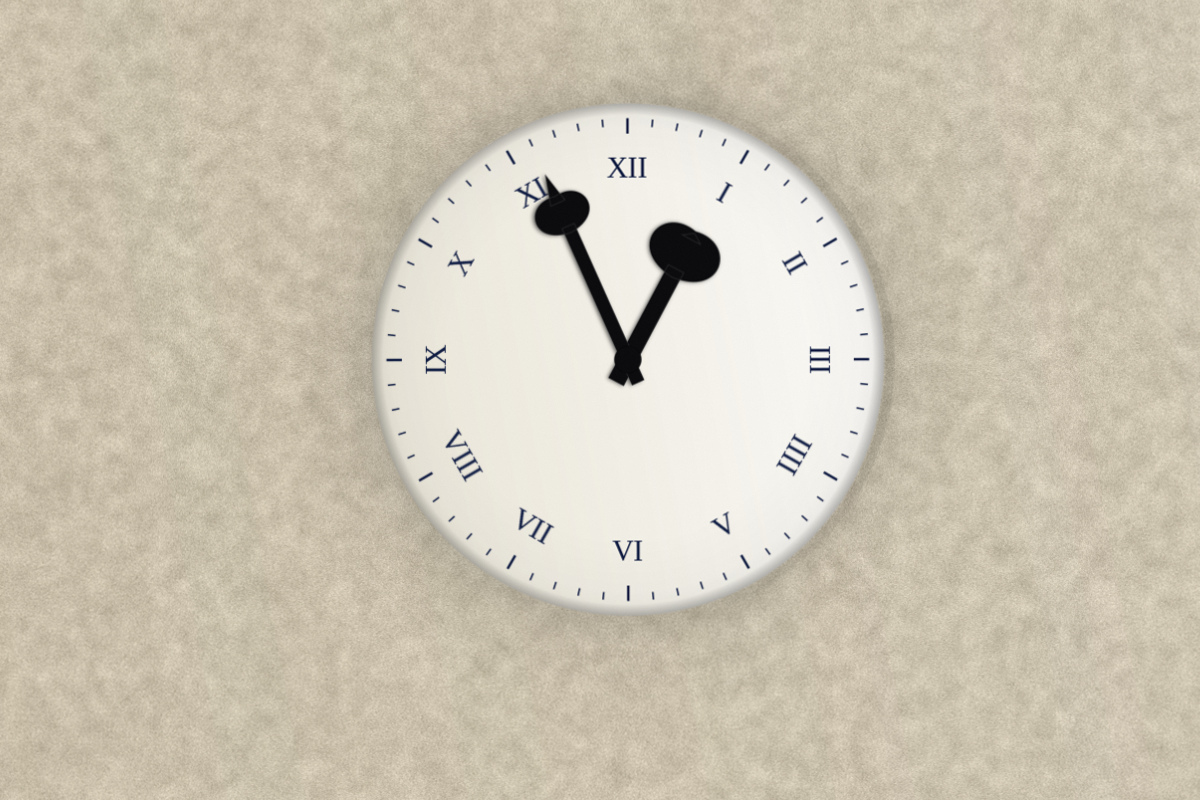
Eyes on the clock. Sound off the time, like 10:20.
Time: 12:56
